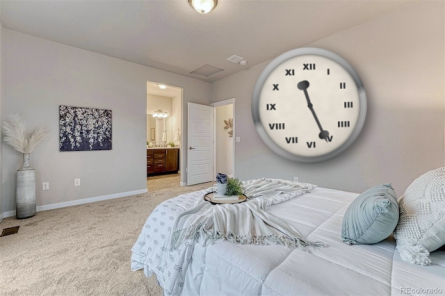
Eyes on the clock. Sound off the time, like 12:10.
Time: 11:26
